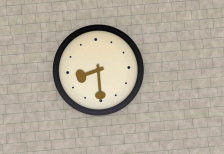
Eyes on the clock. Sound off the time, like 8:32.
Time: 8:30
